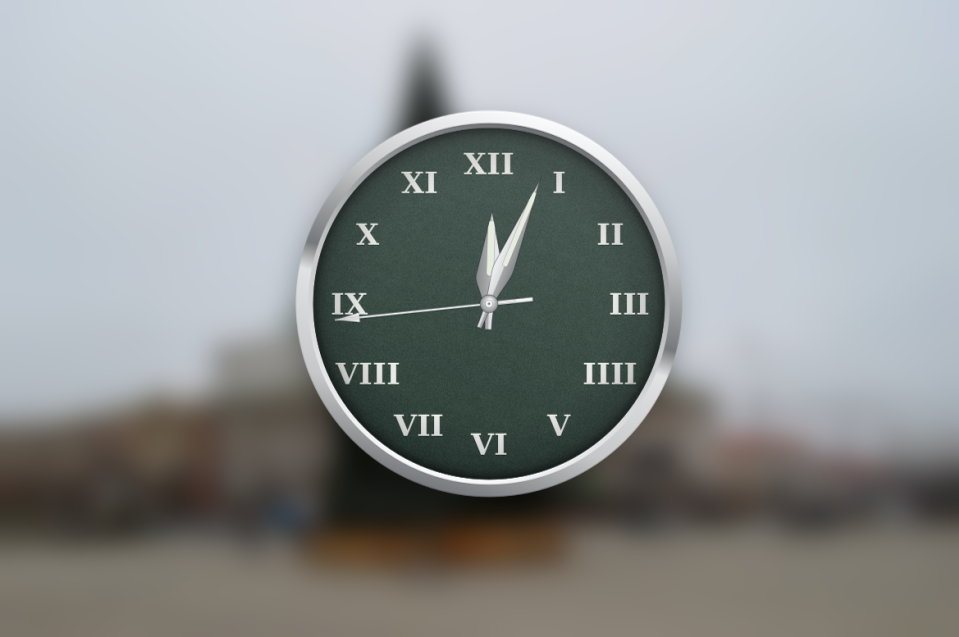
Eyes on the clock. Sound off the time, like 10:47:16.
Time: 12:03:44
